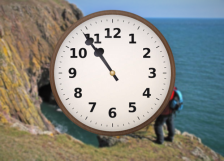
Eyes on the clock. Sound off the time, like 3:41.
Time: 10:54
